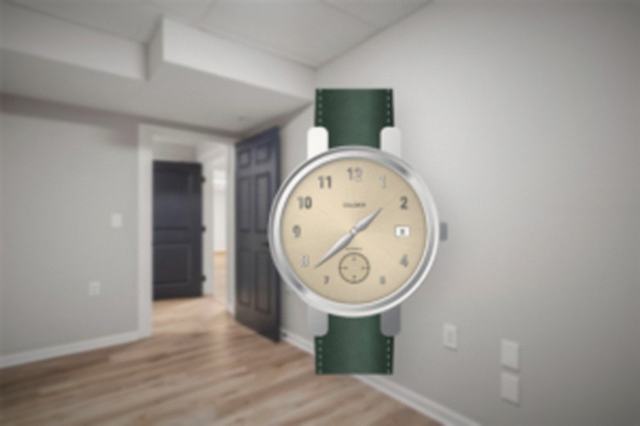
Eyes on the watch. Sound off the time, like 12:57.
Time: 1:38
